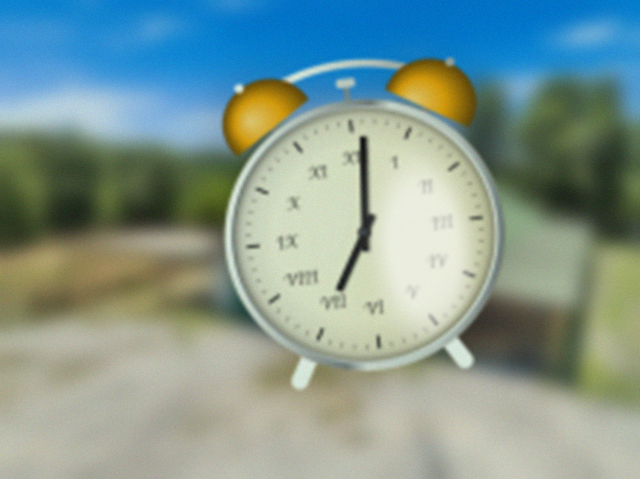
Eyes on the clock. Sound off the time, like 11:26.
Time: 7:01
